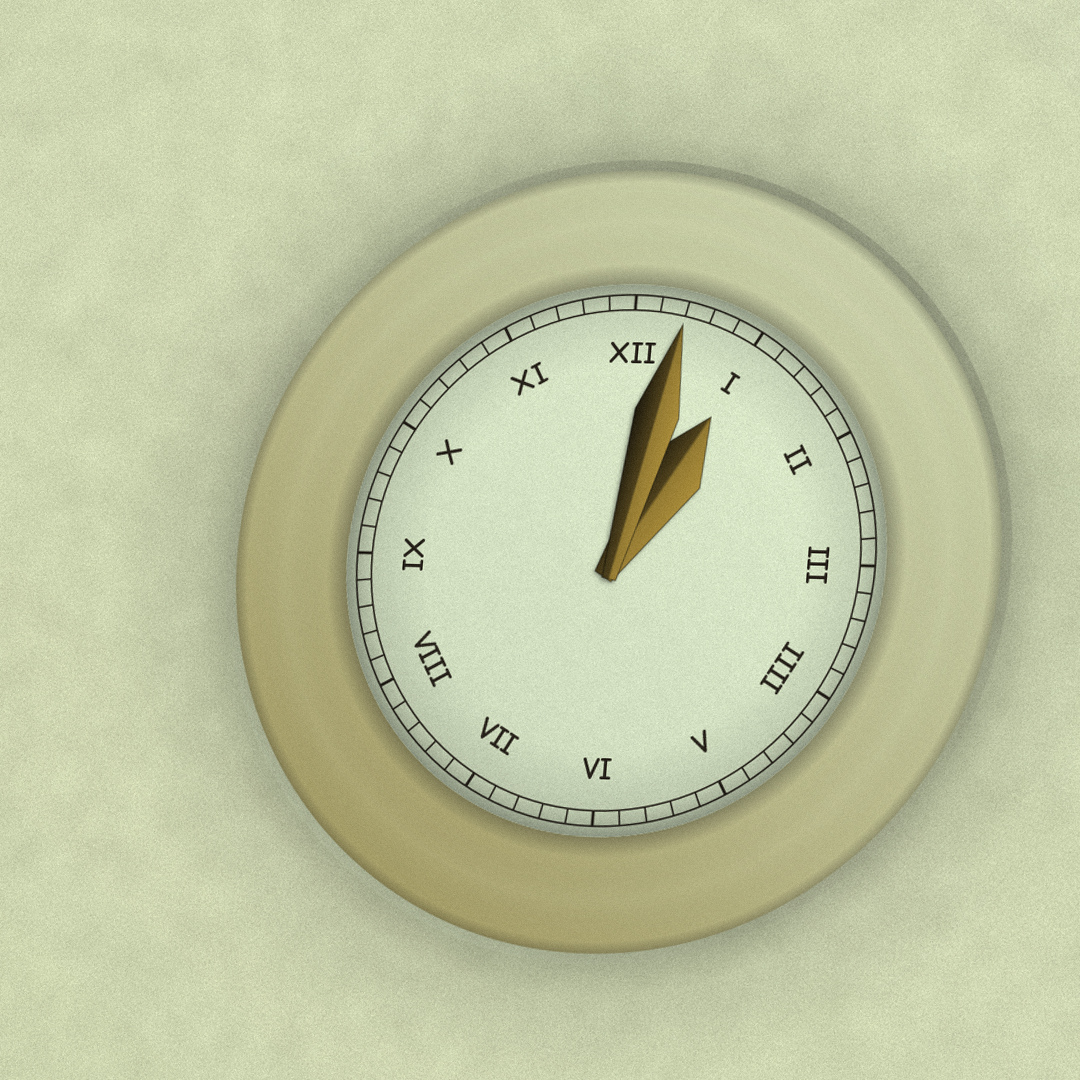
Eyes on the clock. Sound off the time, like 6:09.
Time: 1:02
